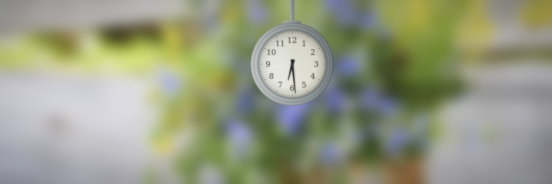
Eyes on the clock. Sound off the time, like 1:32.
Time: 6:29
